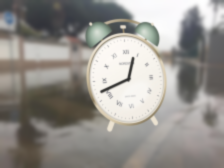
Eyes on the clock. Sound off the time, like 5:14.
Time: 12:42
